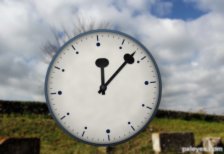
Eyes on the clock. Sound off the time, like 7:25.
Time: 12:08
